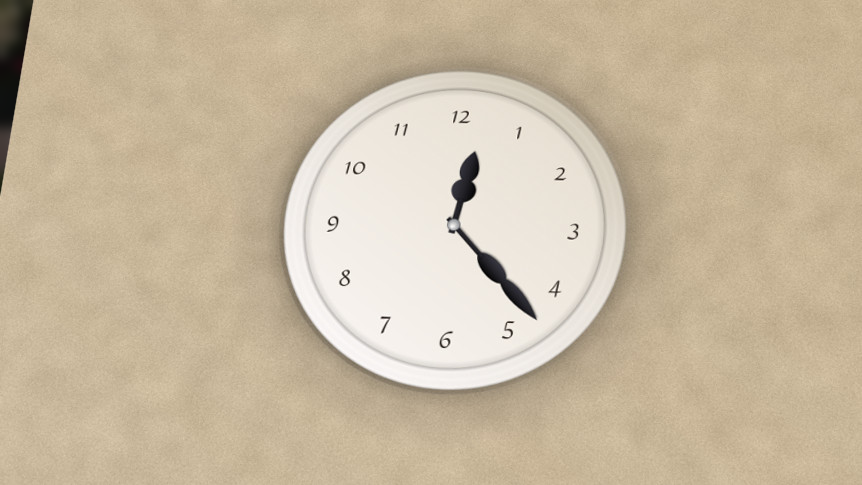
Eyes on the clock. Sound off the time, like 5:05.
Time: 12:23
